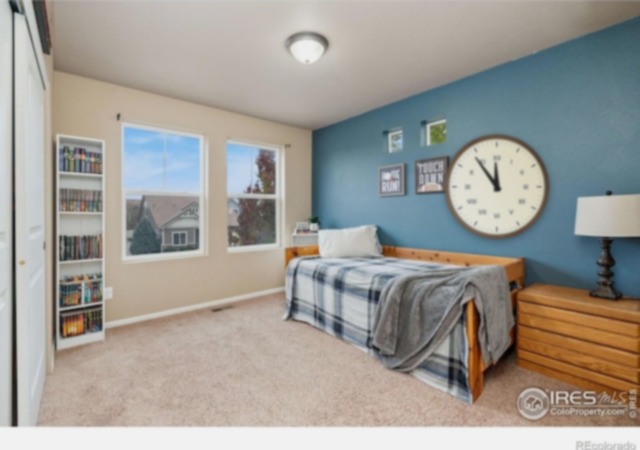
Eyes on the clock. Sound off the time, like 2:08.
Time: 11:54
